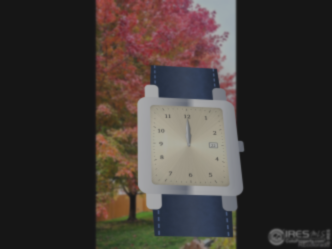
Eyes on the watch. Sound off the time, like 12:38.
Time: 12:00
